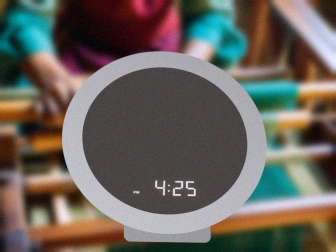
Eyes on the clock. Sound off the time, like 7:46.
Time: 4:25
